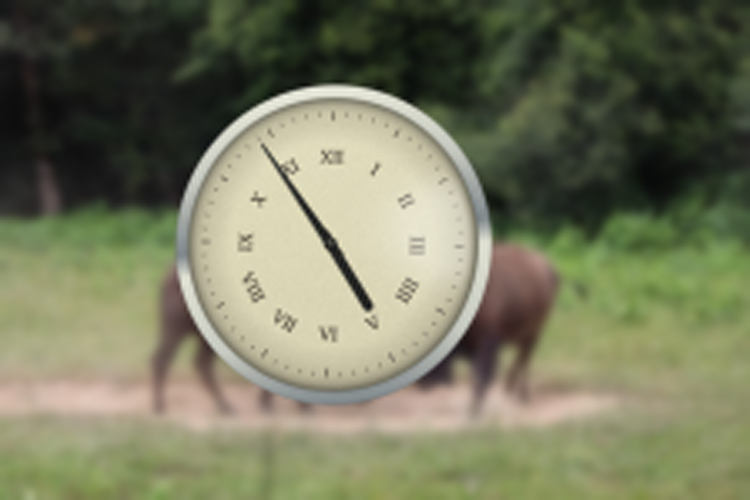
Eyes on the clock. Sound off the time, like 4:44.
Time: 4:54
